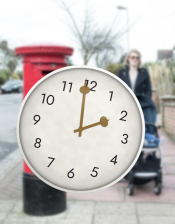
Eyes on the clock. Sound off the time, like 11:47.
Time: 1:59
